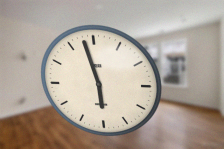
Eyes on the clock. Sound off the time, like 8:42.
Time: 5:58
